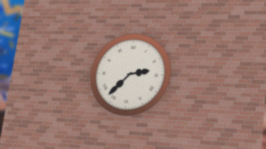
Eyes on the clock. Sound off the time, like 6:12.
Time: 2:37
